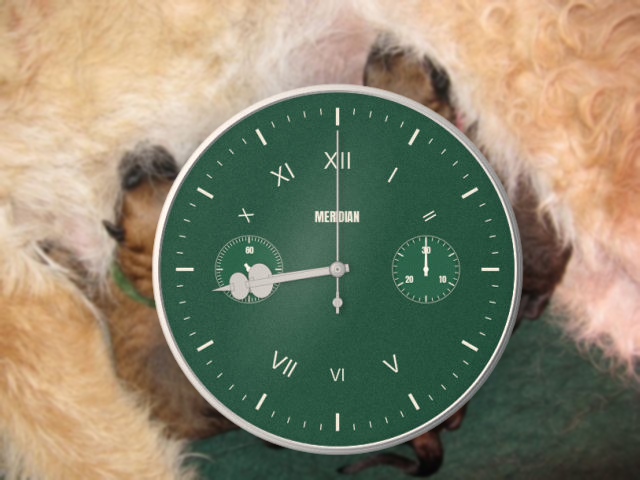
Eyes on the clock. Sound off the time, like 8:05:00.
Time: 8:43:24
